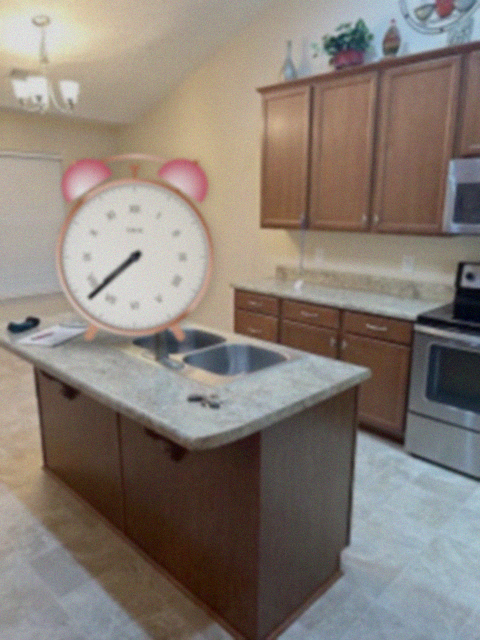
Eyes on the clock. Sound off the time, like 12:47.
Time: 7:38
